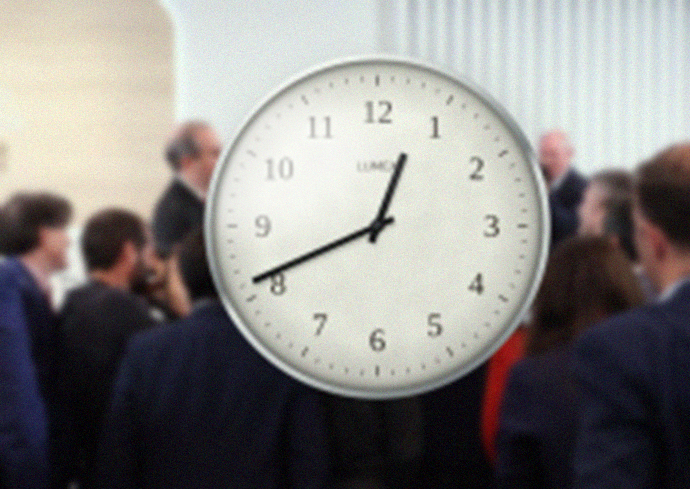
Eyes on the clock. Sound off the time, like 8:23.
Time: 12:41
